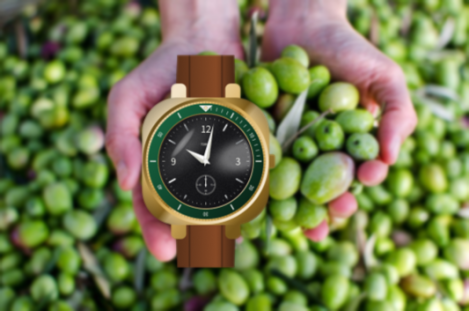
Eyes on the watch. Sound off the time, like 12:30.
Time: 10:02
